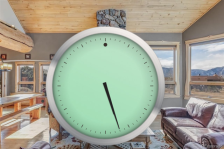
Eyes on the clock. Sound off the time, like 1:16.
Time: 5:27
